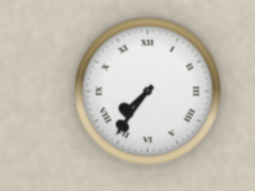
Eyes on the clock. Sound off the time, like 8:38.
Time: 7:36
